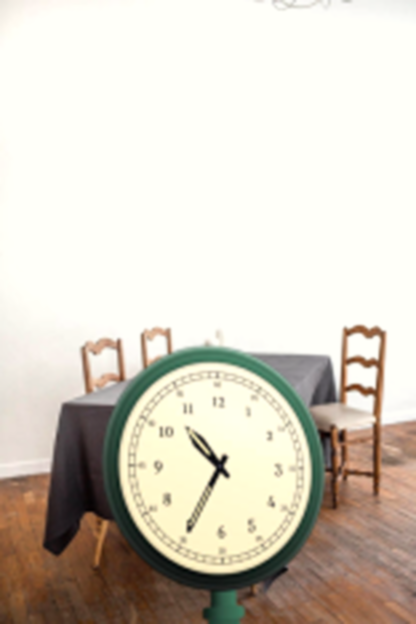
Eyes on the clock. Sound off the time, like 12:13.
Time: 10:35
